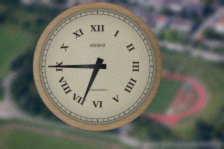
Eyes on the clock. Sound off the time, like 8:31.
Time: 6:45
